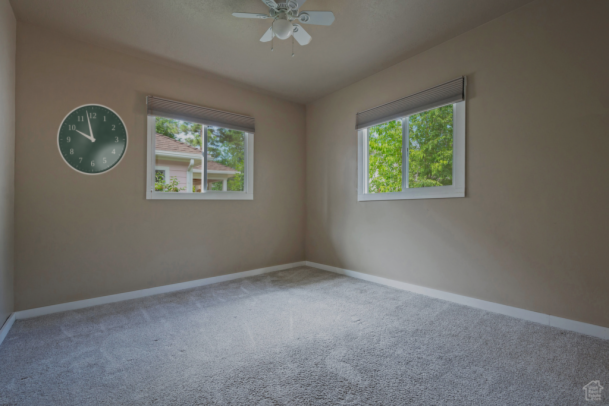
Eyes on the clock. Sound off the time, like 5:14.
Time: 9:58
